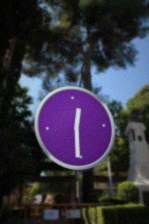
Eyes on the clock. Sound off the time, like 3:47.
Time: 12:31
